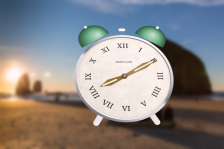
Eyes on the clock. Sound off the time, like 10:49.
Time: 8:10
